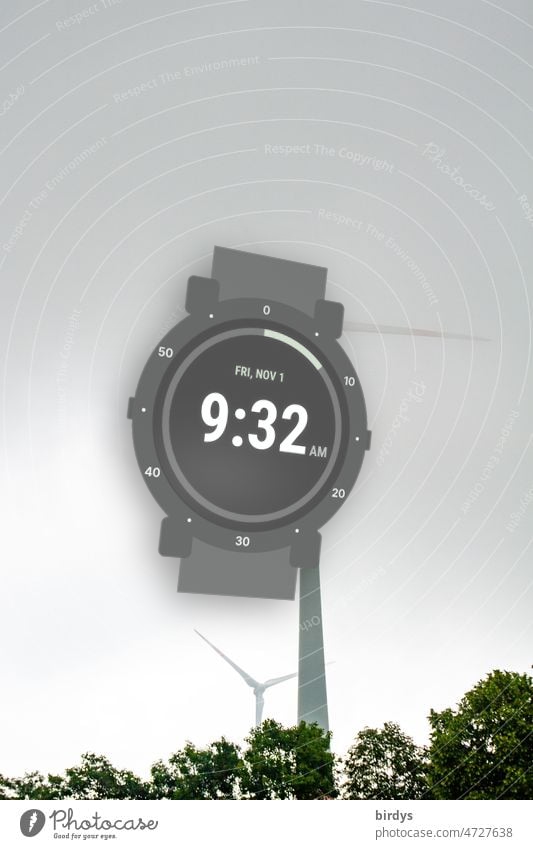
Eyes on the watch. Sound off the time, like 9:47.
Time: 9:32
